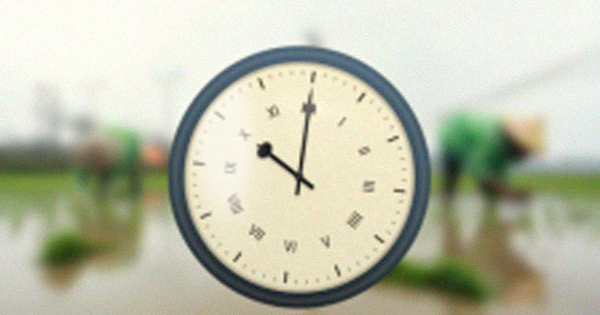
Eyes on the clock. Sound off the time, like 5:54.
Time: 10:00
